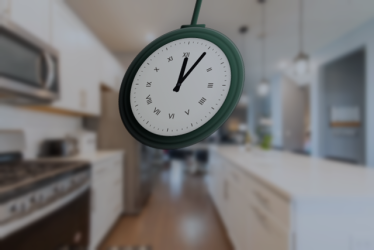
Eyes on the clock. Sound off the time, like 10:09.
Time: 12:05
